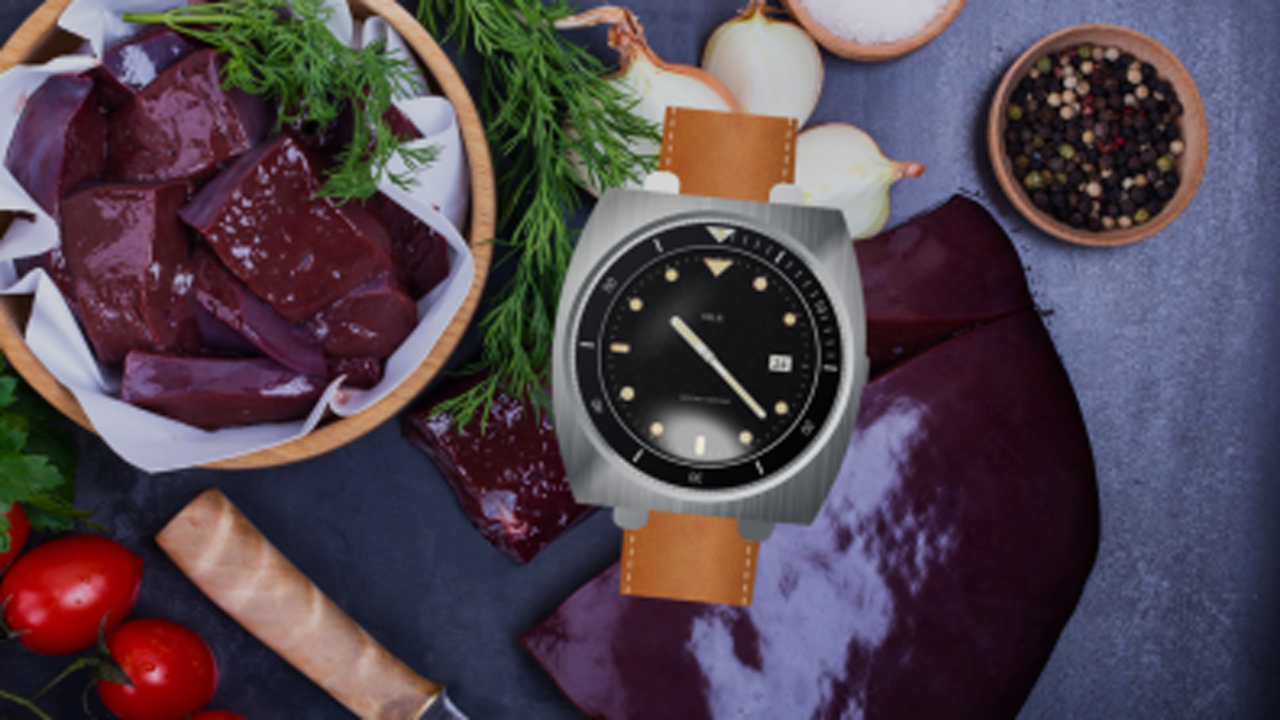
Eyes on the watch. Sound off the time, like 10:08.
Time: 10:22
